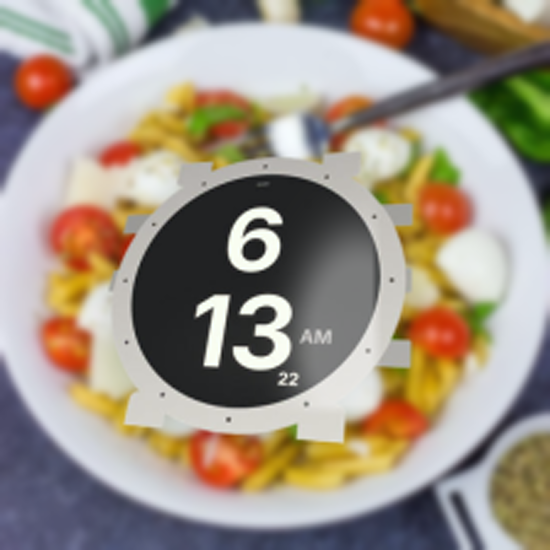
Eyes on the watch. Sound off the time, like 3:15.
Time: 6:13
